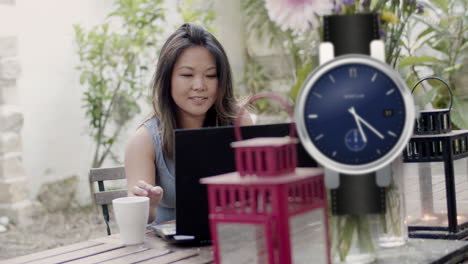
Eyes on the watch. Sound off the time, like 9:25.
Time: 5:22
